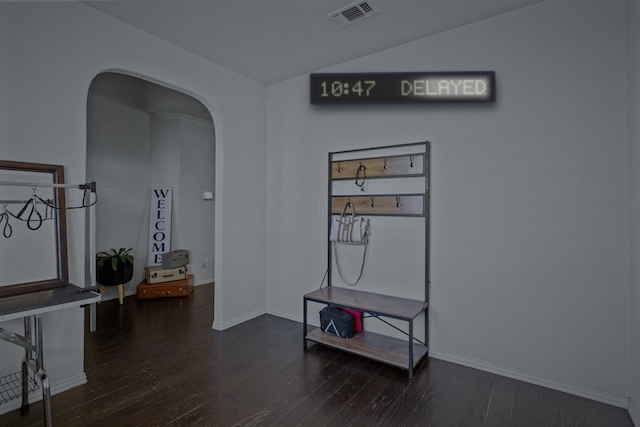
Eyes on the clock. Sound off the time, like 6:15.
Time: 10:47
